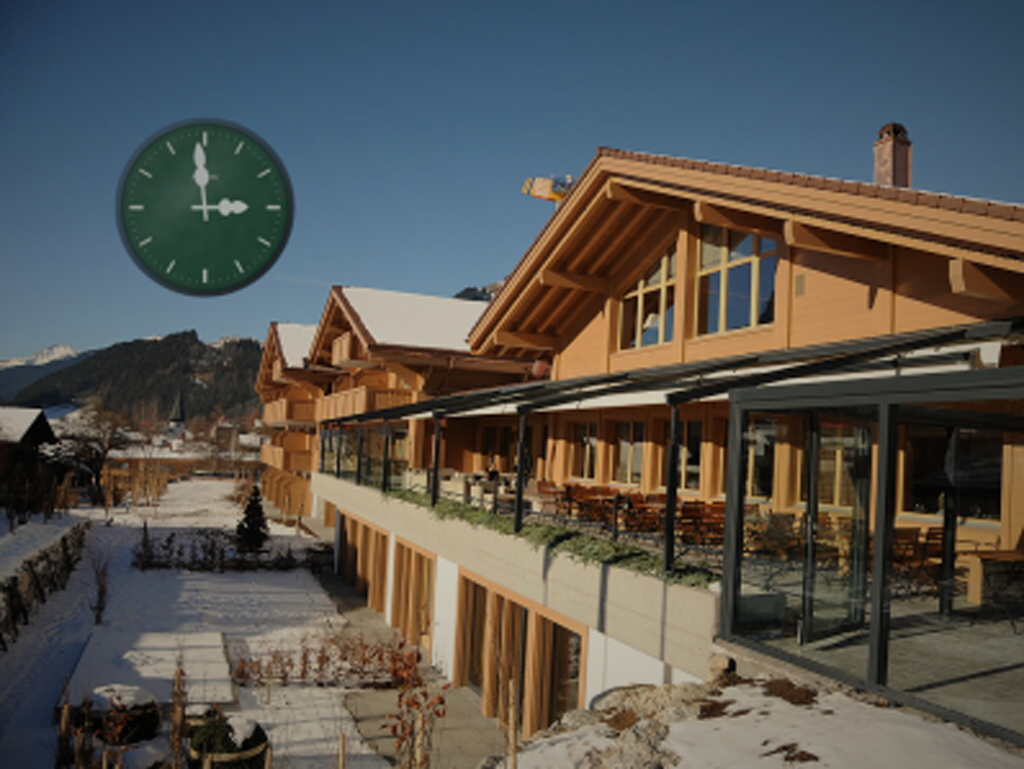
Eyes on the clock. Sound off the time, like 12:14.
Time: 2:59
